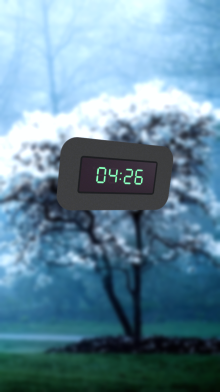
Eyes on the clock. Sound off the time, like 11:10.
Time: 4:26
